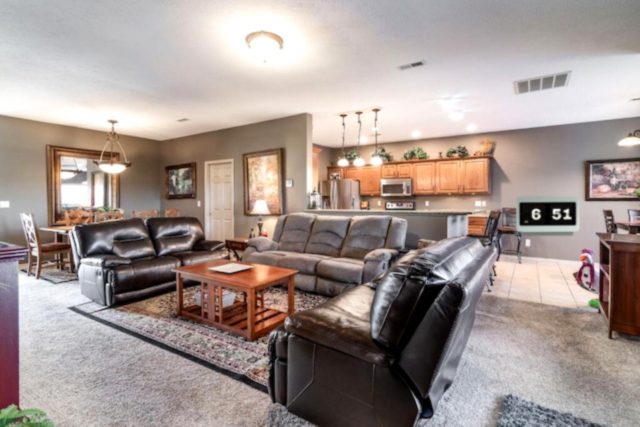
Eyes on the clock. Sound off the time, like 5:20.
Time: 6:51
